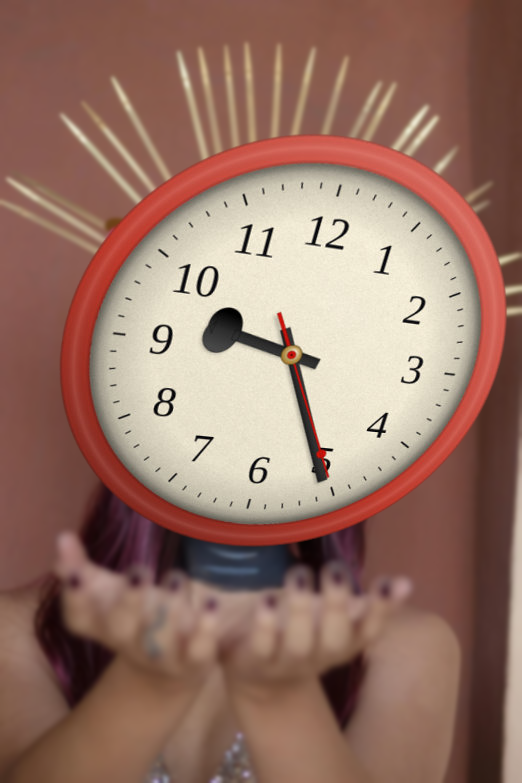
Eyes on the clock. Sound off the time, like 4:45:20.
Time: 9:25:25
